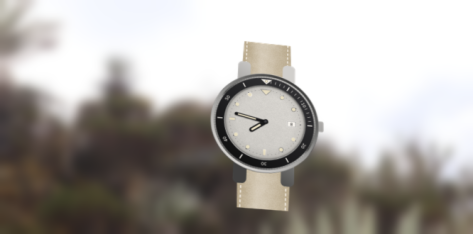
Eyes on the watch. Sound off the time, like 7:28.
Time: 7:47
